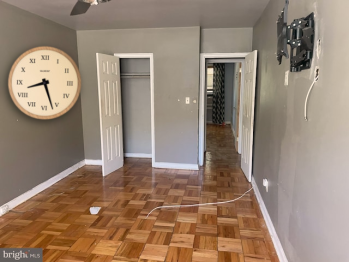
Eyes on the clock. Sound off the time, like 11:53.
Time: 8:27
